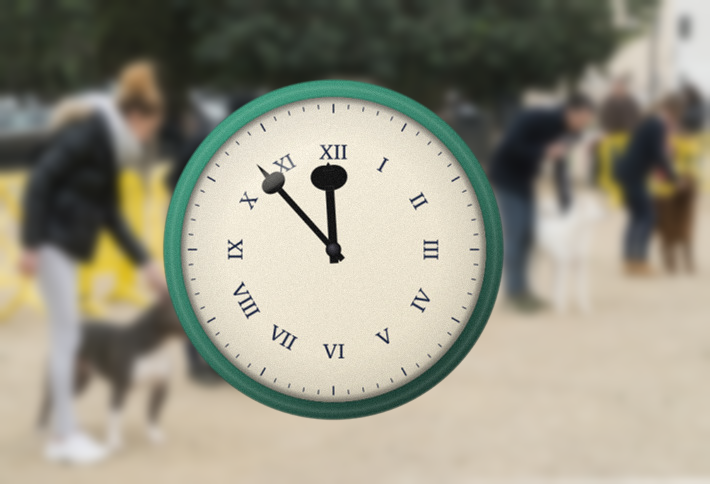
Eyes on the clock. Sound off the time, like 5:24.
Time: 11:53
